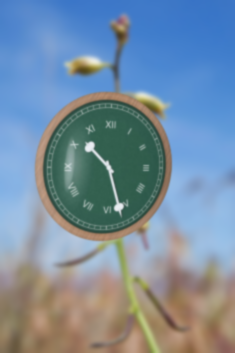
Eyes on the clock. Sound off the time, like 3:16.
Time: 10:27
